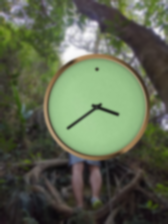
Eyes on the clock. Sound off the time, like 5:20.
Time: 3:39
